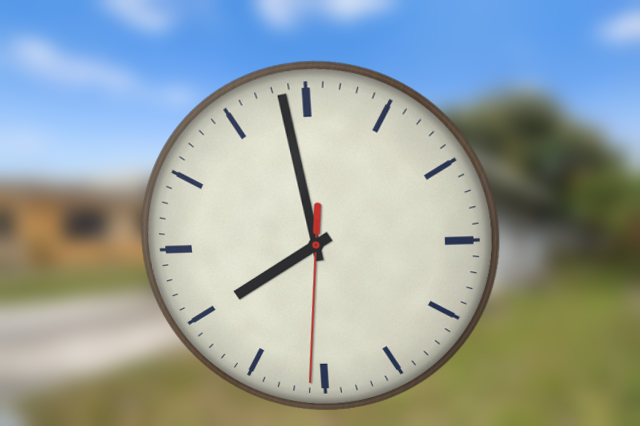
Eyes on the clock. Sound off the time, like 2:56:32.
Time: 7:58:31
